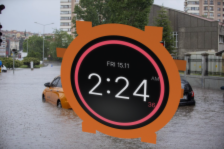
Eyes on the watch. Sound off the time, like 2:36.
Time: 2:24
